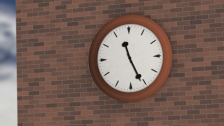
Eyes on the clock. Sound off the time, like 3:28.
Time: 11:26
